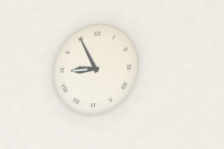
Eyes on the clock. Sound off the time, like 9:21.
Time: 8:55
